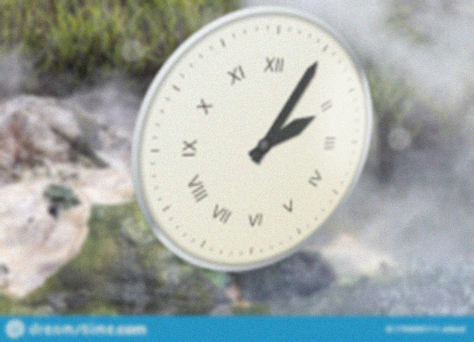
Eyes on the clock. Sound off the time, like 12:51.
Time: 2:05
